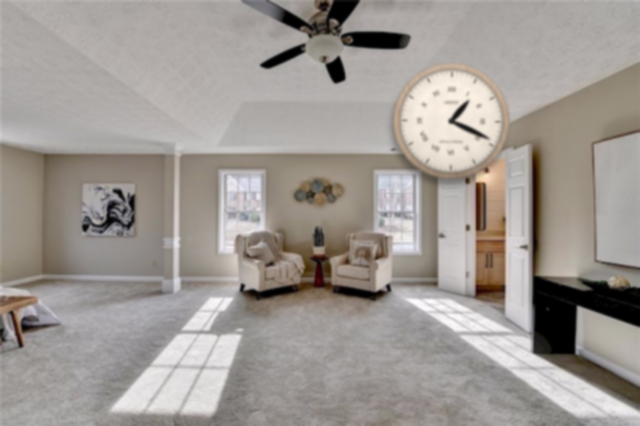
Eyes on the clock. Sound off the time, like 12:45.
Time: 1:19
